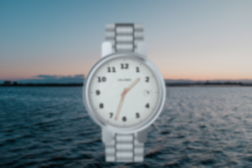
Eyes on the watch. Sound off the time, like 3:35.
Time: 1:33
